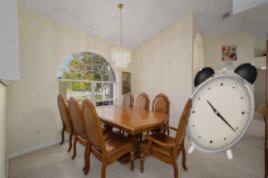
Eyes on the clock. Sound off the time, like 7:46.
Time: 10:21
